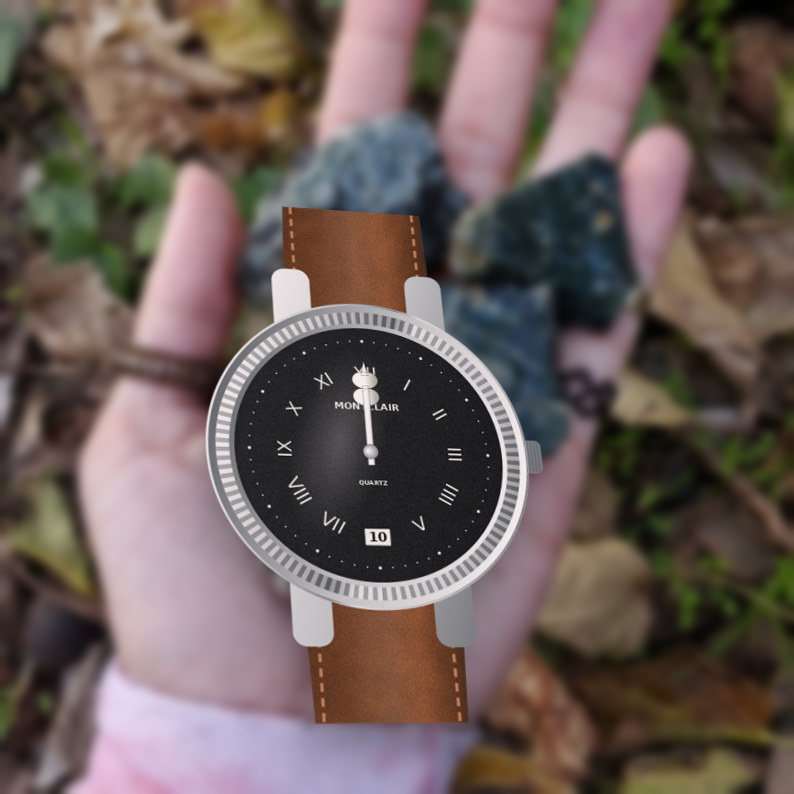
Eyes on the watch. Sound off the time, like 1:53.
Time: 12:00
